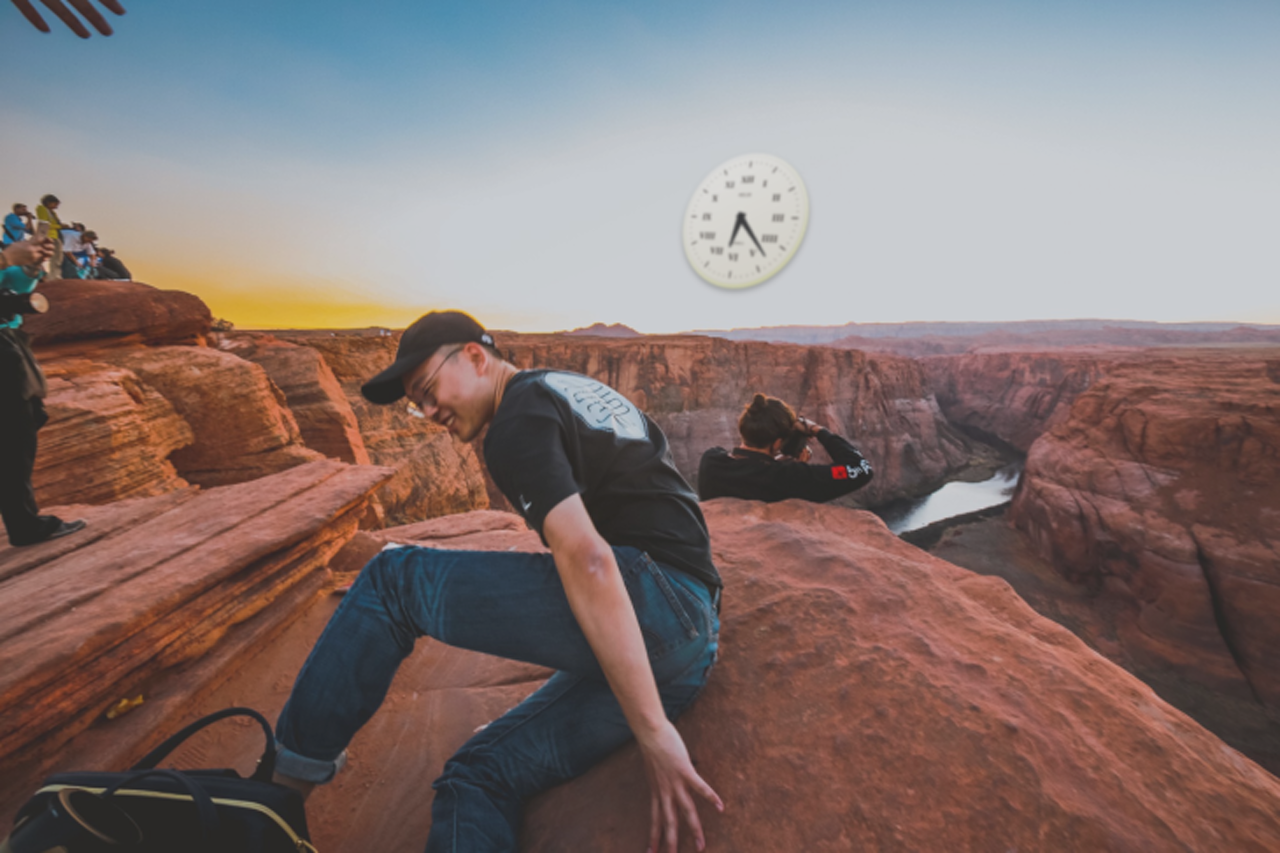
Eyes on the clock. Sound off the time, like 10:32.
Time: 6:23
